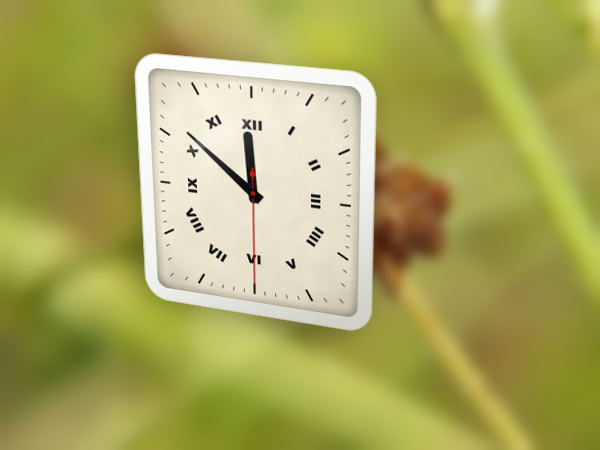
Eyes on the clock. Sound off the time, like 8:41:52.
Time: 11:51:30
